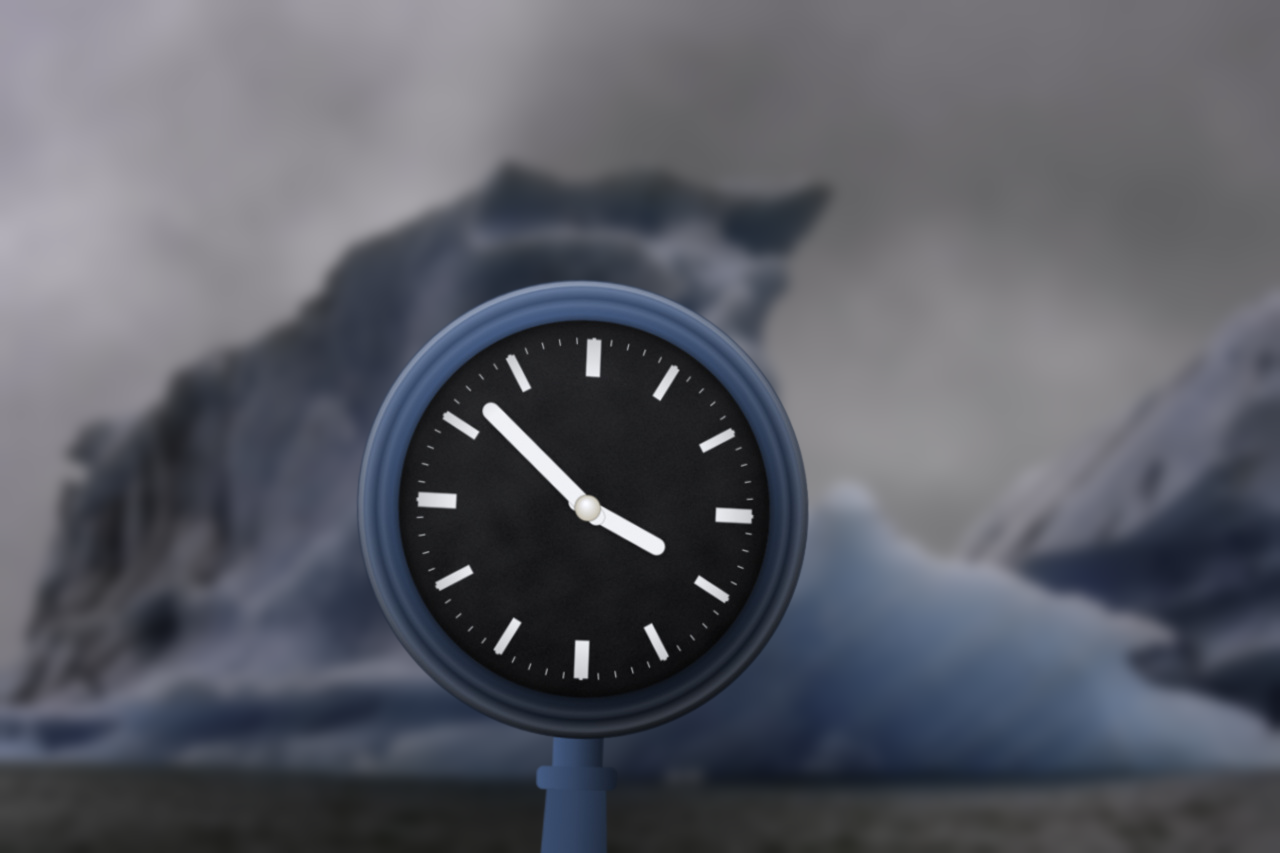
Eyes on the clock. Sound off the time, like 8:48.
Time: 3:52
